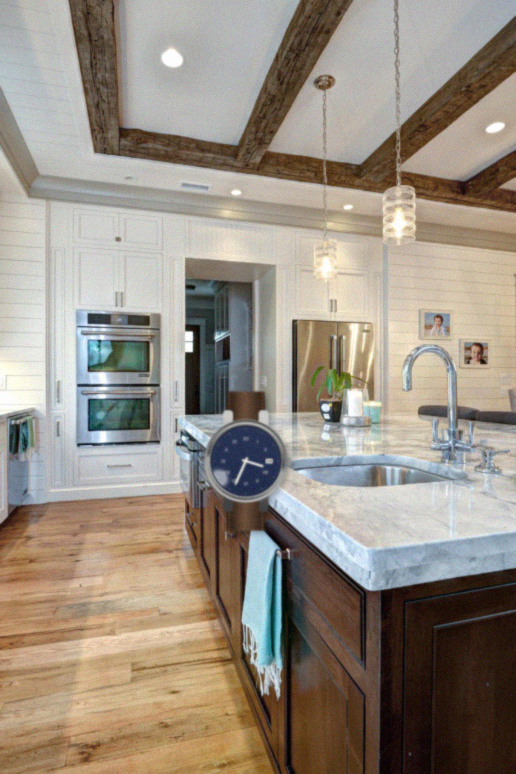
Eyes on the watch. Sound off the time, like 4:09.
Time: 3:34
